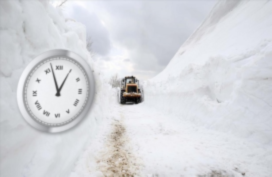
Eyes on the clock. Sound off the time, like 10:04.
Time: 12:57
